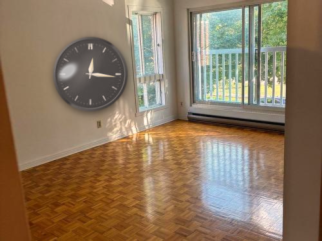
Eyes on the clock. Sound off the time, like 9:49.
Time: 12:16
